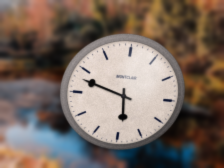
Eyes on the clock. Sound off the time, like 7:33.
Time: 5:48
